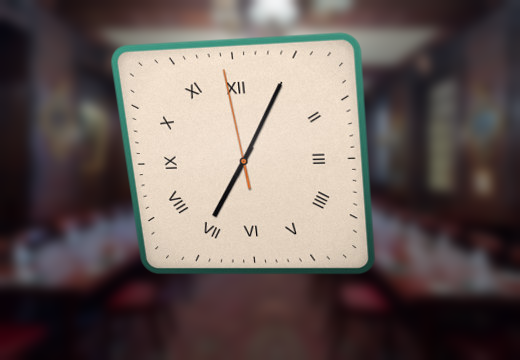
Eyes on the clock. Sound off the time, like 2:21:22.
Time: 7:04:59
